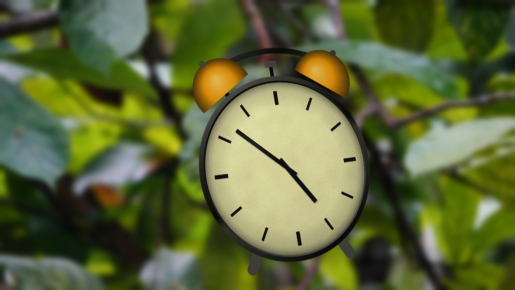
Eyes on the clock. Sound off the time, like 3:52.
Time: 4:52
